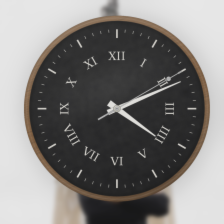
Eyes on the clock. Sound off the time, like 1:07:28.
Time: 4:11:10
